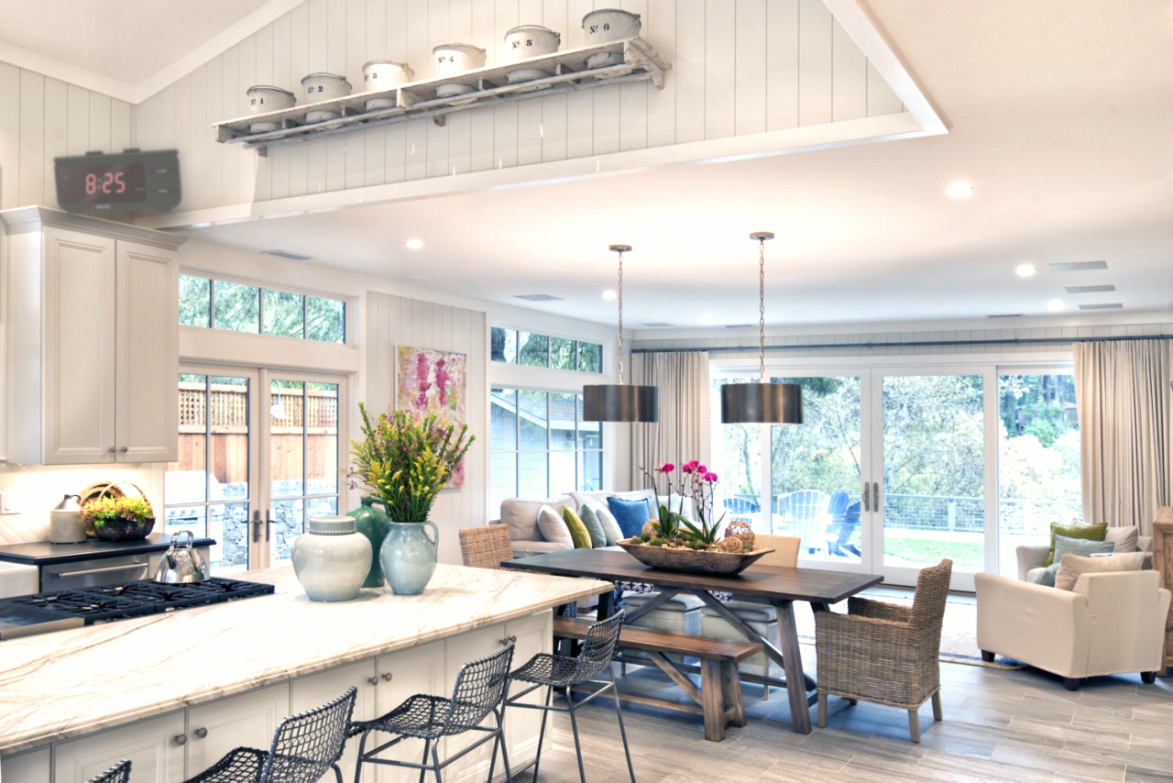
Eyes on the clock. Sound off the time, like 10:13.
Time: 8:25
